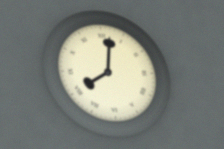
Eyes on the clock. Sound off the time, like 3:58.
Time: 8:02
